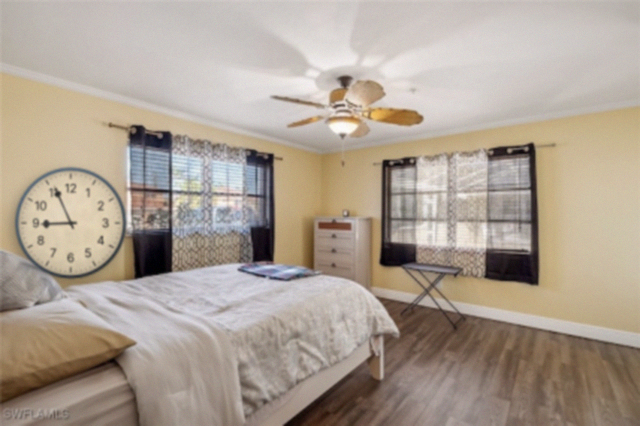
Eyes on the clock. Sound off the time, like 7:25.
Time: 8:56
